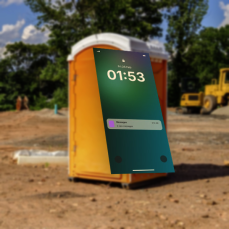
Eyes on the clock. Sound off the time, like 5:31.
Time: 1:53
